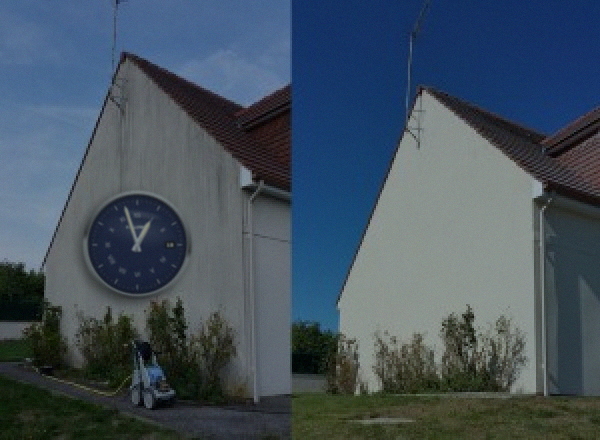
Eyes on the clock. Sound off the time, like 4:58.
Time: 12:57
